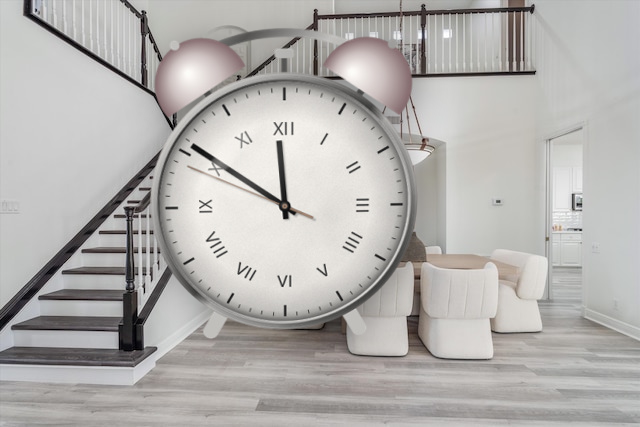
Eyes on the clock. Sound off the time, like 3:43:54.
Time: 11:50:49
